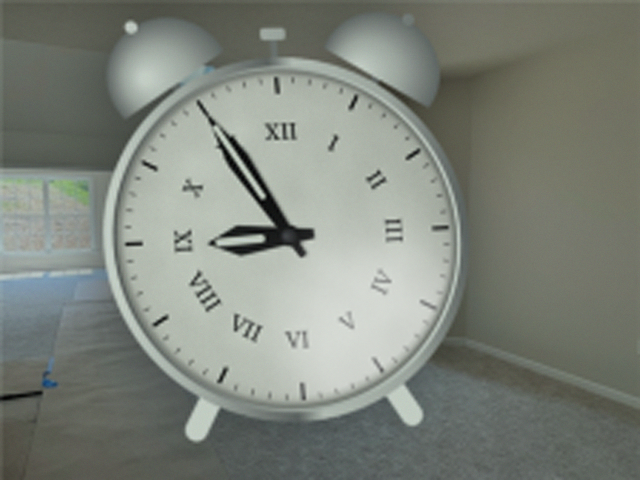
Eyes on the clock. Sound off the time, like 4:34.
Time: 8:55
